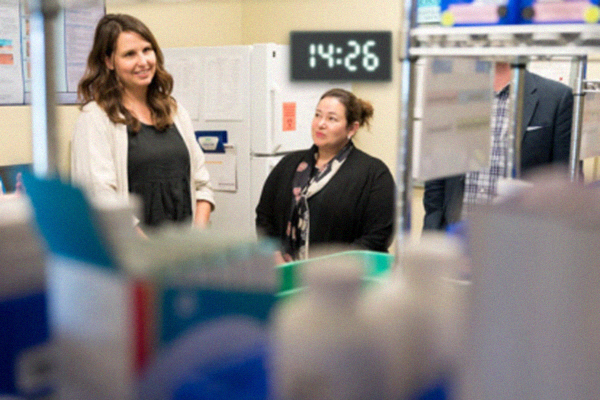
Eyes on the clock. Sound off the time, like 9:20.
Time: 14:26
